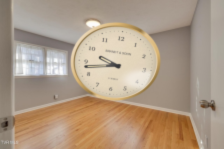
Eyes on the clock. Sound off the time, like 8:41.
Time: 9:43
